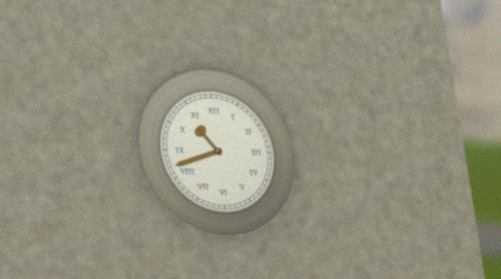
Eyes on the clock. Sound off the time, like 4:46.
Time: 10:42
